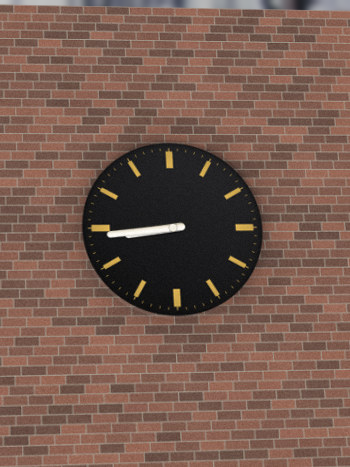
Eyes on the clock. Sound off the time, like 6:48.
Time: 8:44
